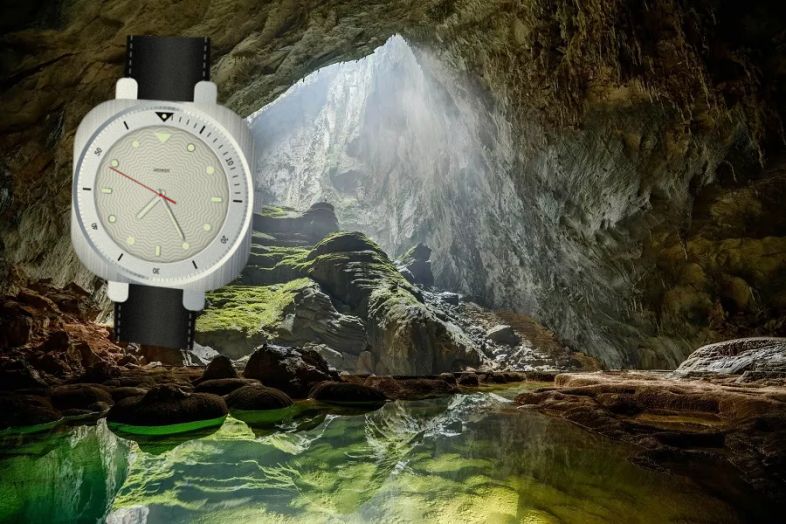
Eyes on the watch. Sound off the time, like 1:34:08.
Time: 7:24:49
